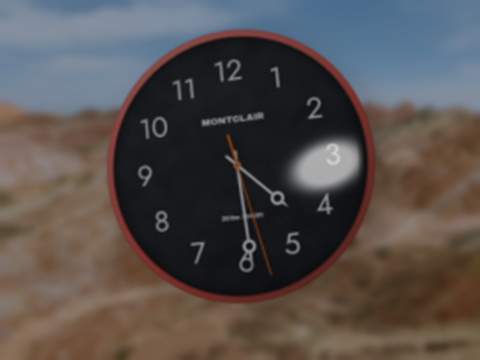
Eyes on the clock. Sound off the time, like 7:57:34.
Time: 4:29:28
